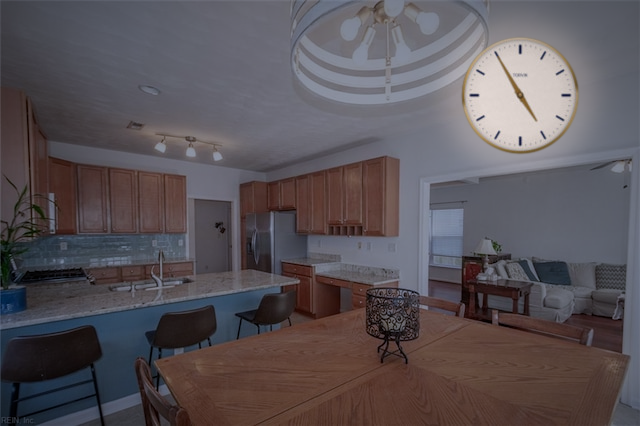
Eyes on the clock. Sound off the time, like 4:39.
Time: 4:55
